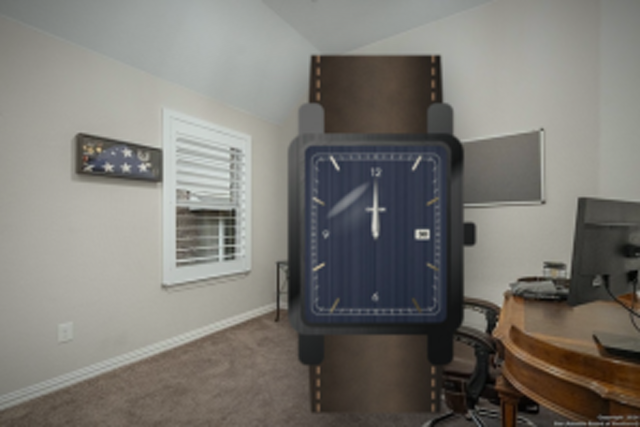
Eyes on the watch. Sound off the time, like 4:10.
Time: 12:00
